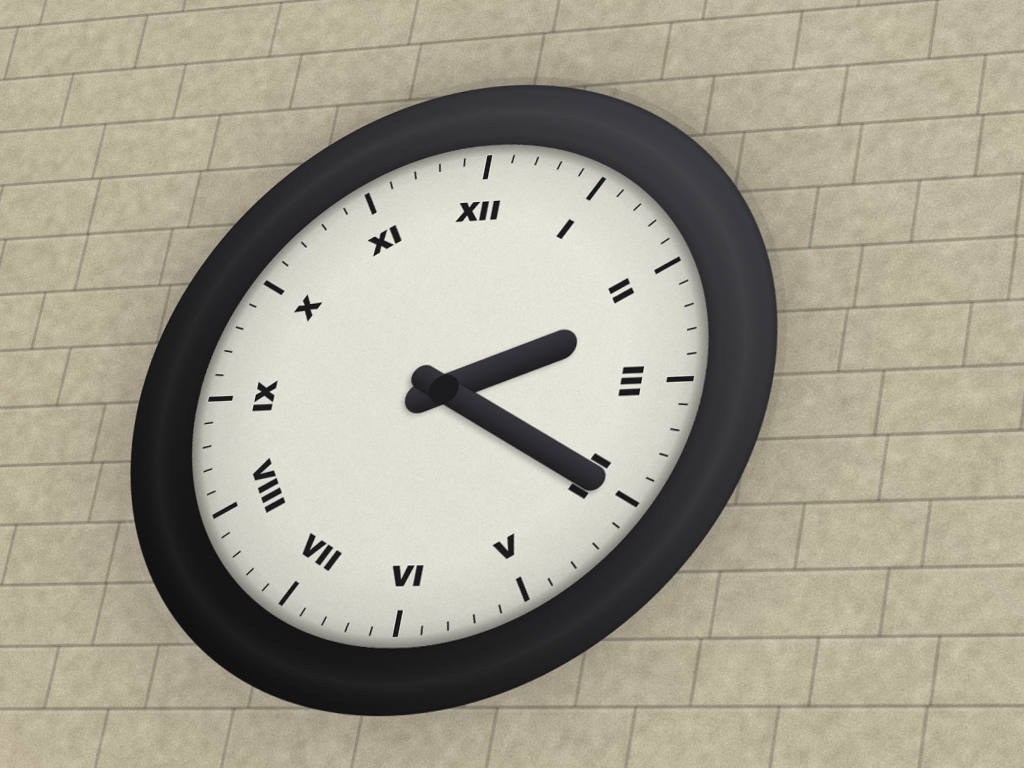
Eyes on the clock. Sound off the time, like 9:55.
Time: 2:20
